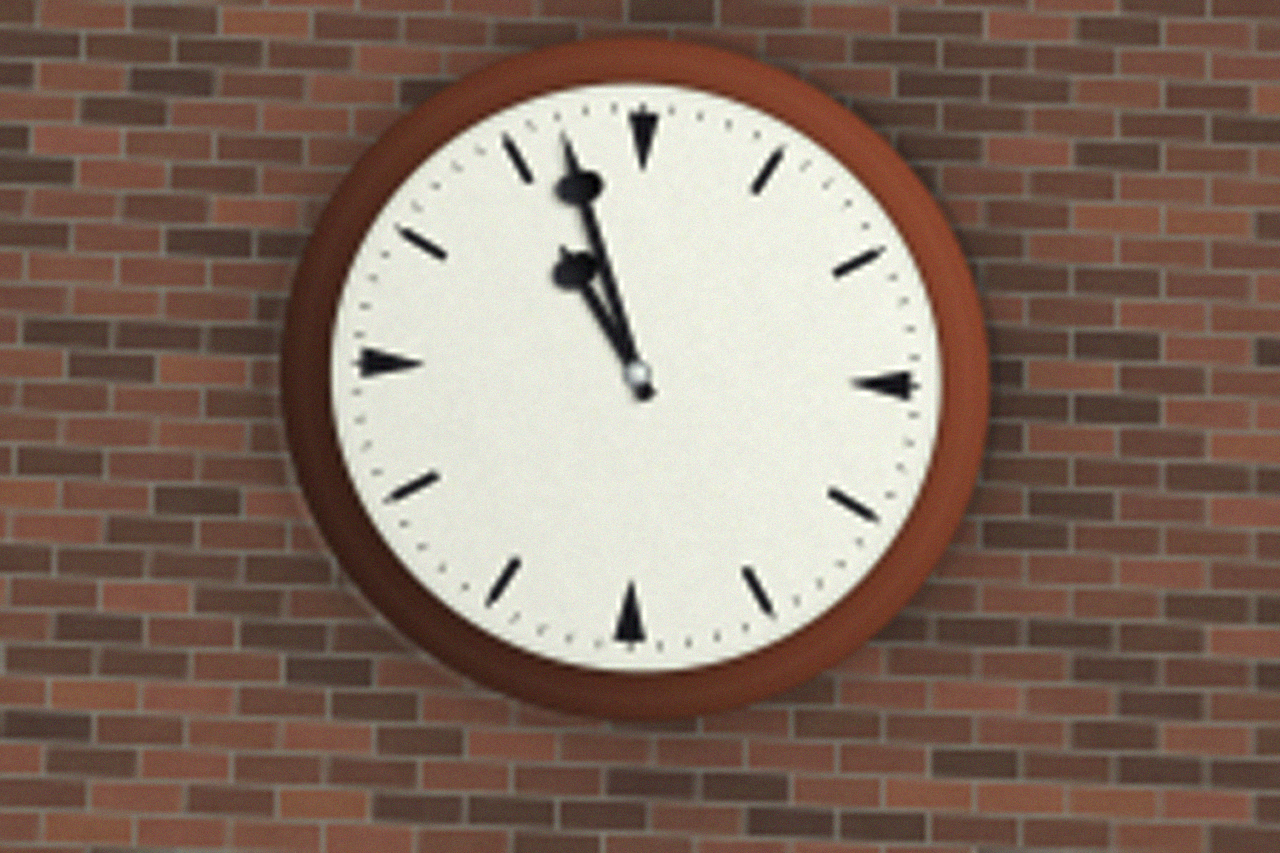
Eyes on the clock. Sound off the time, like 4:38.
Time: 10:57
